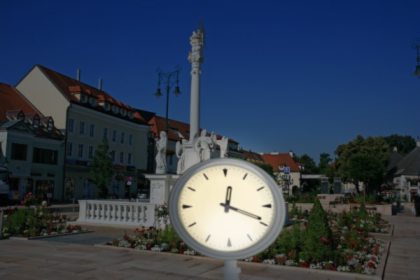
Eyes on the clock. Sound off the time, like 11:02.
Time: 12:19
